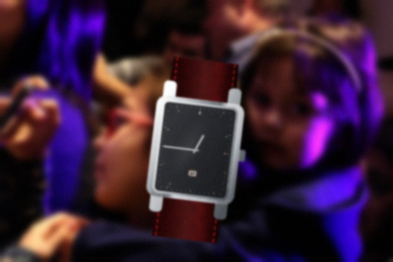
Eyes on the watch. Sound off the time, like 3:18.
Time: 12:45
